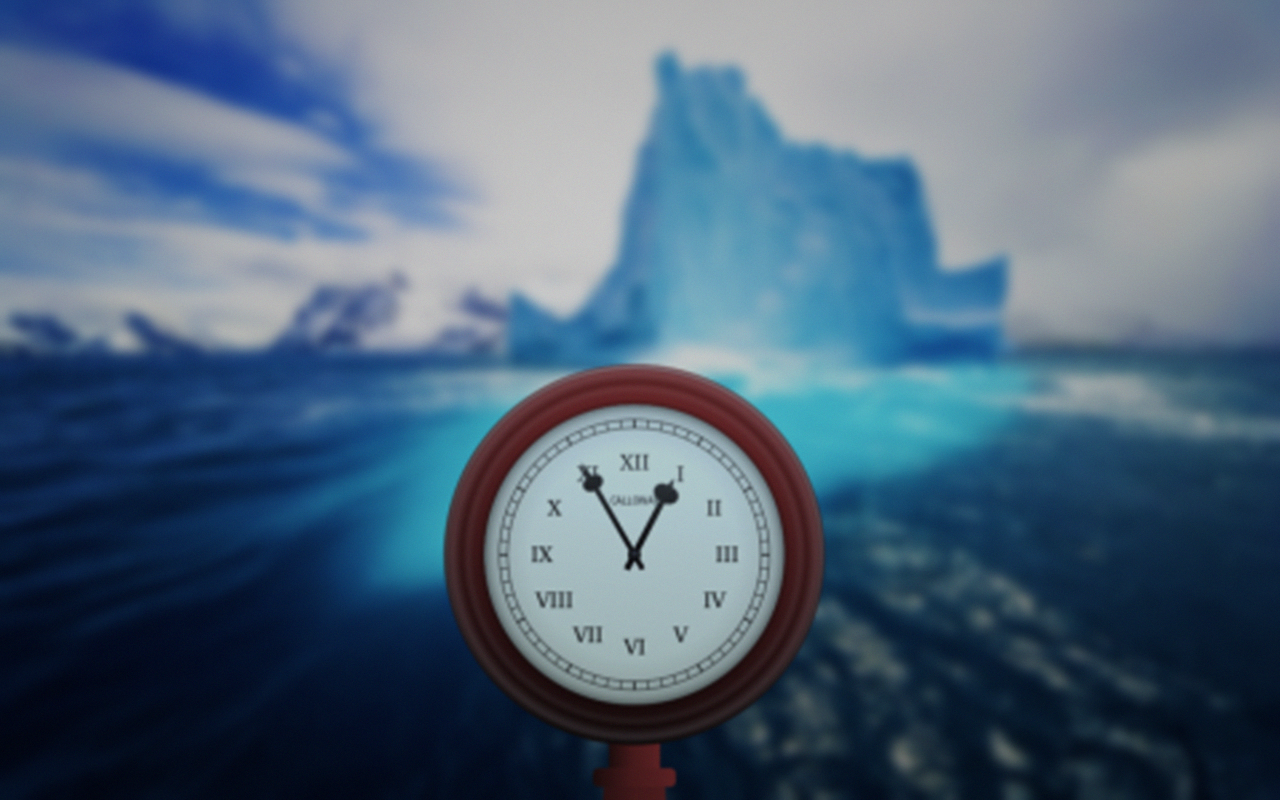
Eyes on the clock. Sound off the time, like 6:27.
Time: 12:55
